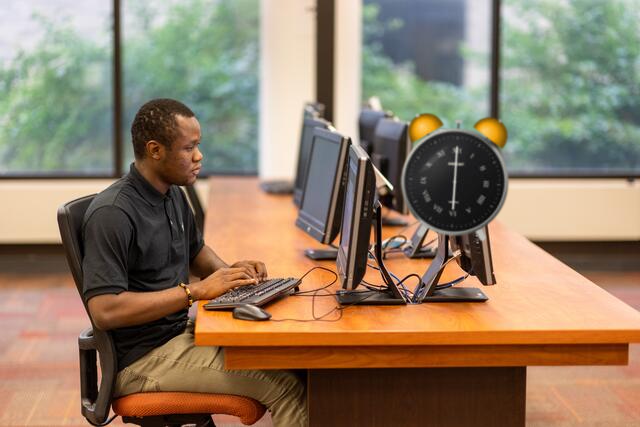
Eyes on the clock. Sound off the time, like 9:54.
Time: 6:00
